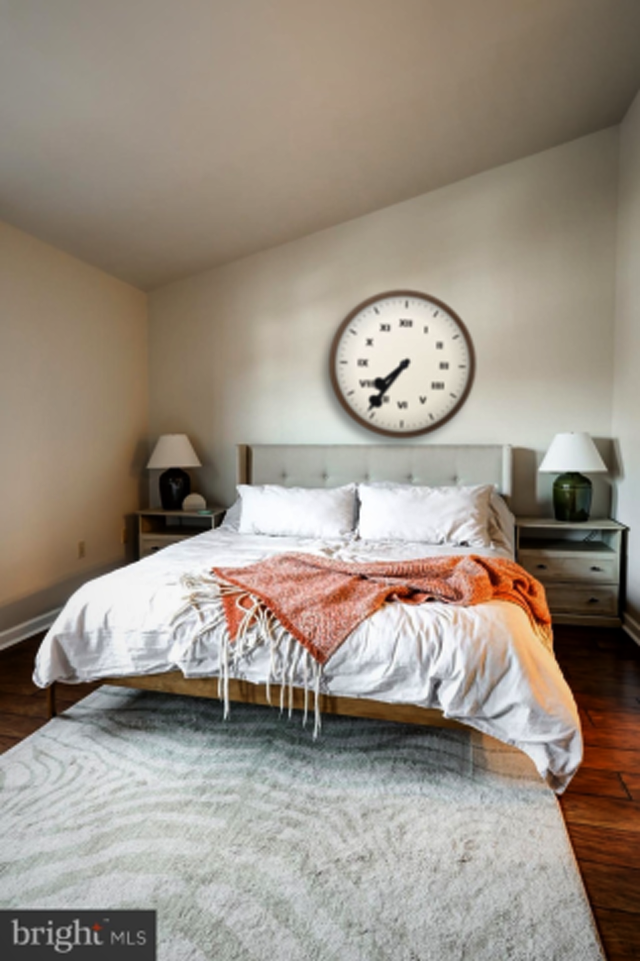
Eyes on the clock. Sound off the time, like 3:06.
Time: 7:36
